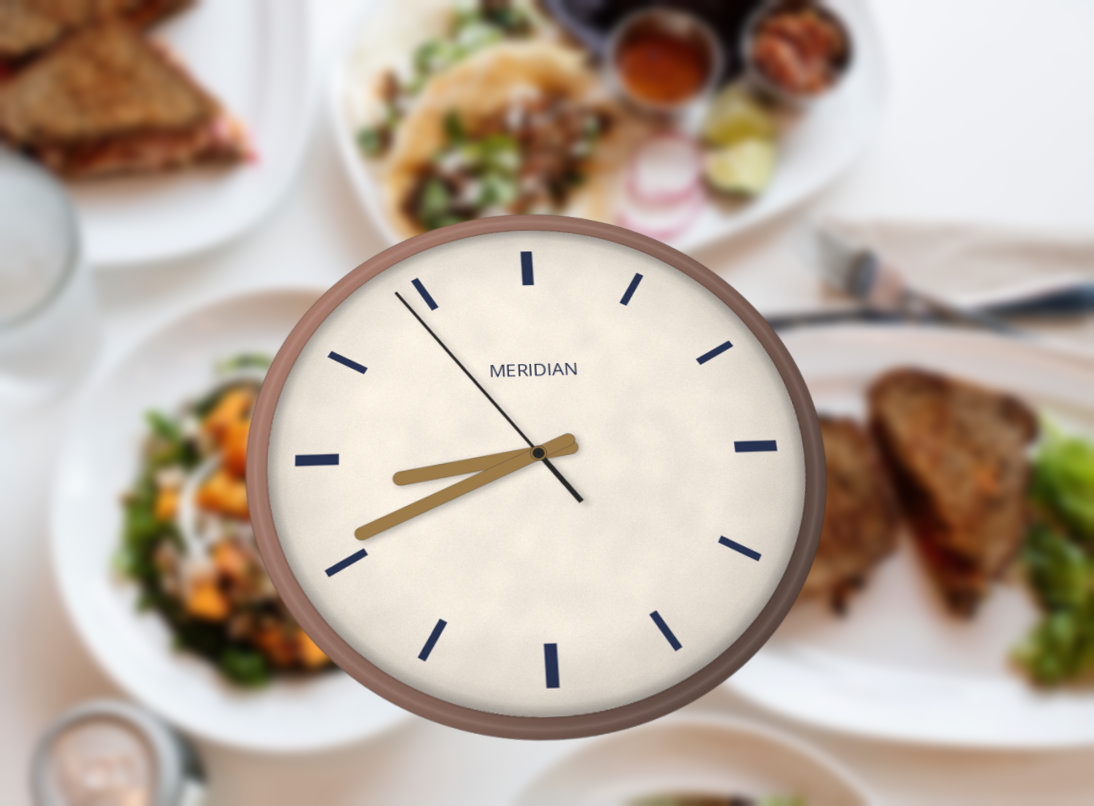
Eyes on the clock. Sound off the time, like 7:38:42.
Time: 8:40:54
